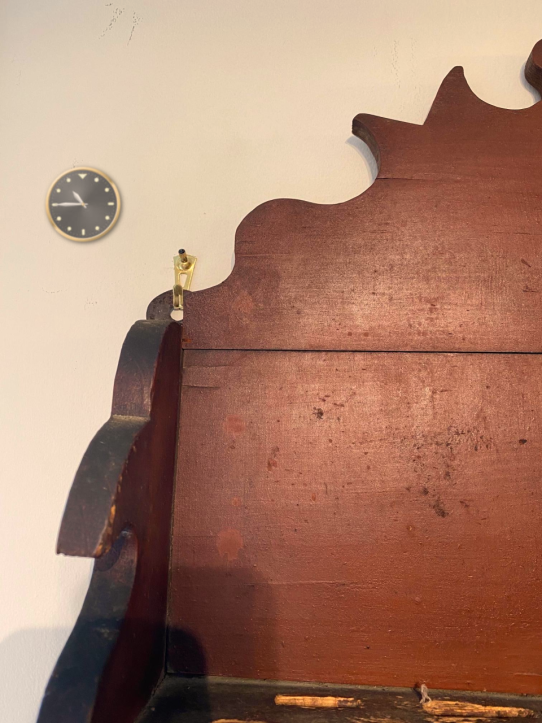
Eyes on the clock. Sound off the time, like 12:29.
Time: 10:45
